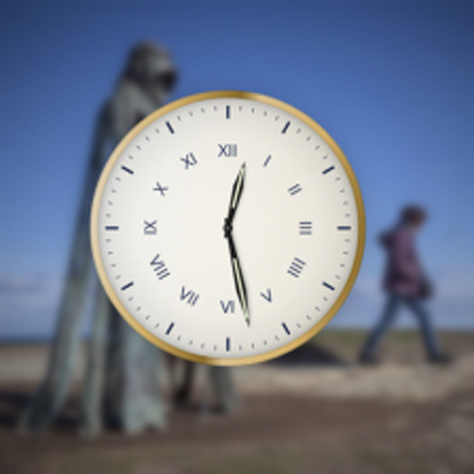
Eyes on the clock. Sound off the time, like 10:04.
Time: 12:28
